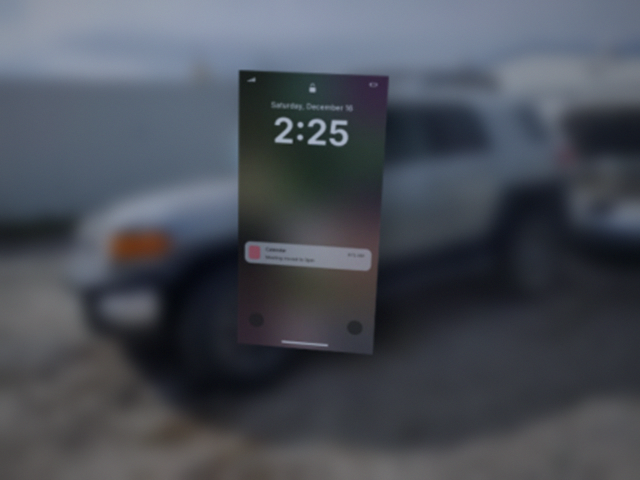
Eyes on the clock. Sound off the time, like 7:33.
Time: 2:25
